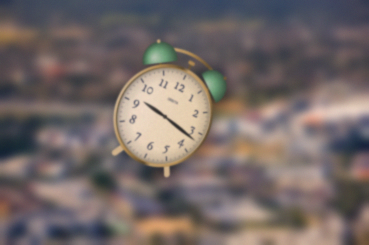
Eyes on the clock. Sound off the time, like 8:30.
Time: 9:17
